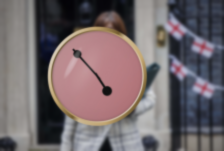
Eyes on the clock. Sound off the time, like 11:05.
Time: 4:53
